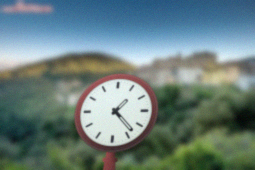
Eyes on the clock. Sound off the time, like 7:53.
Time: 1:23
